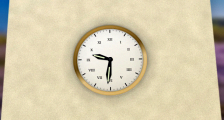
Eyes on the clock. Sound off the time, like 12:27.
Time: 9:31
